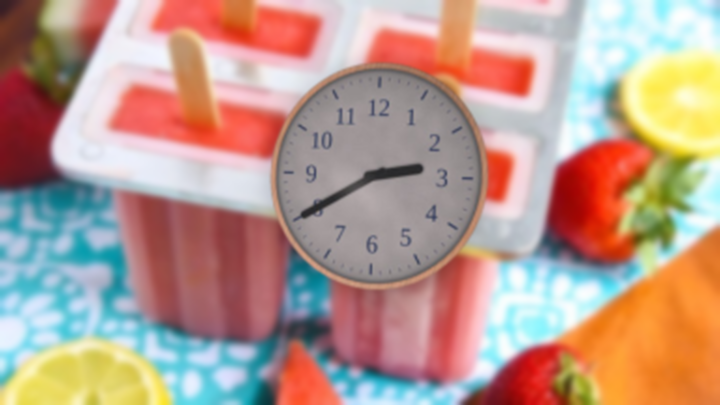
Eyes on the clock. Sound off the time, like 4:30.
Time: 2:40
